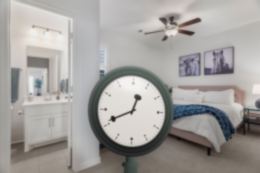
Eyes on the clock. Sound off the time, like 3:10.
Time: 12:41
